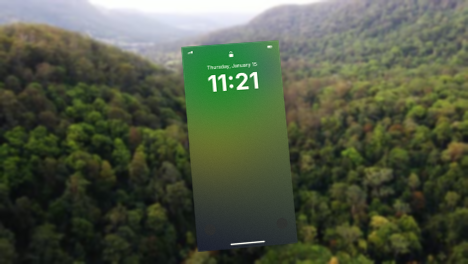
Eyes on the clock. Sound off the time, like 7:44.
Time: 11:21
